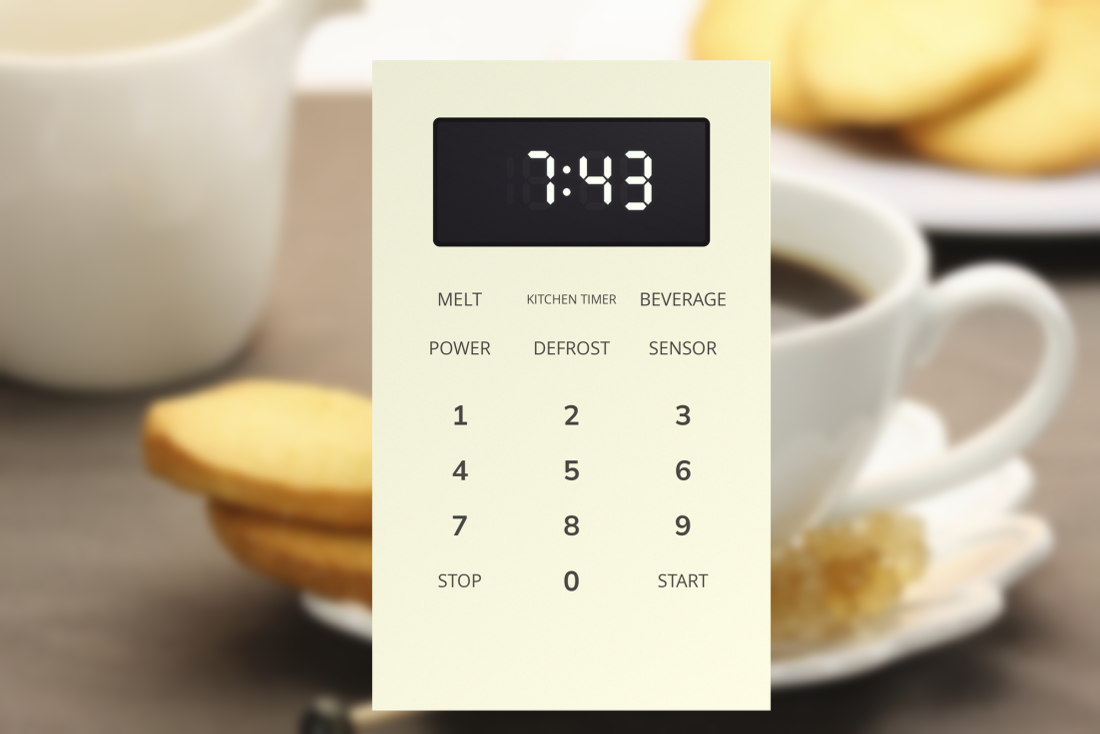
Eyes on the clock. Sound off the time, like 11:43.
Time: 7:43
